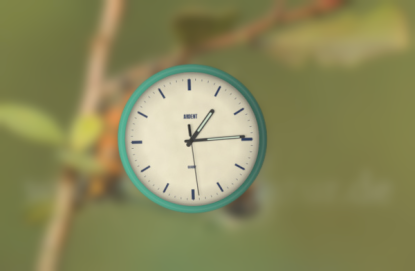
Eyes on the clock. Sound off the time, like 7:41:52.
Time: 1:14:29
